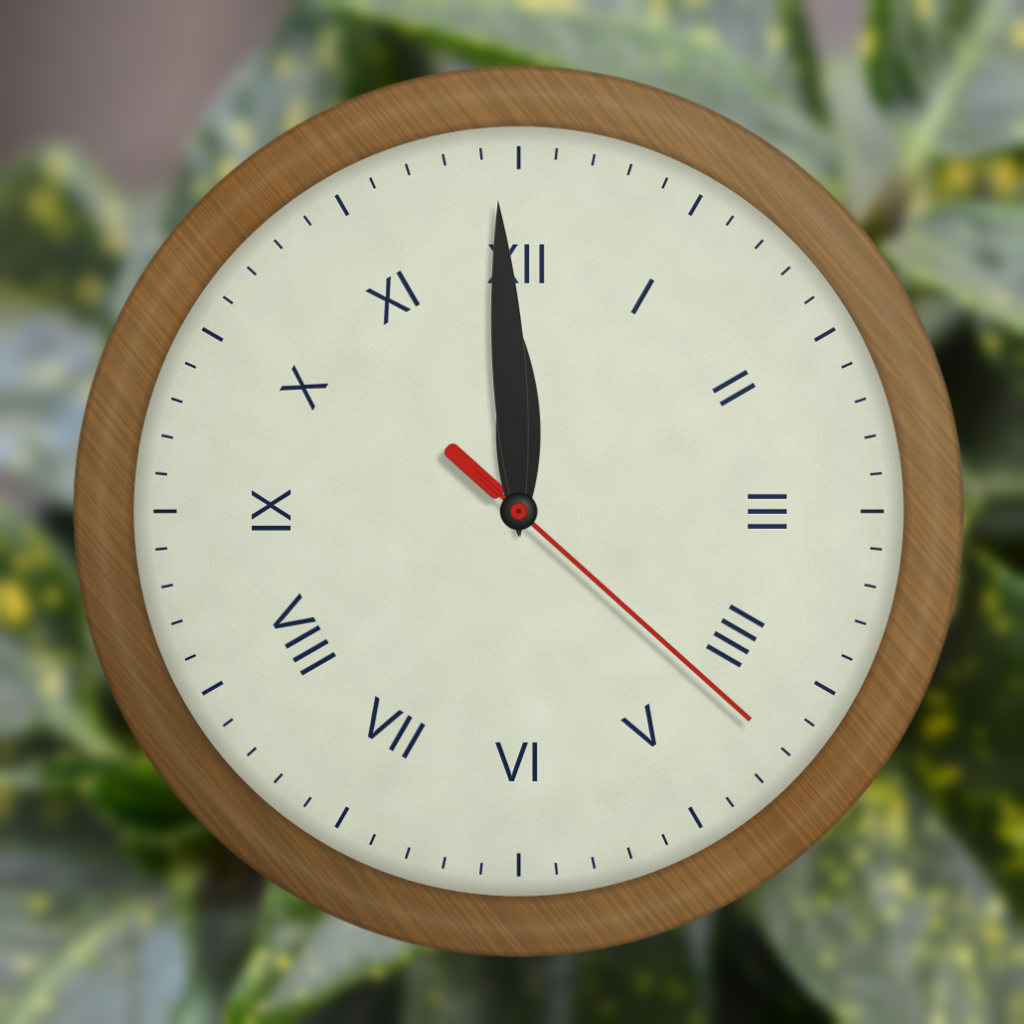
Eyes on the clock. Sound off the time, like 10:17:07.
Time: 11:59:22
